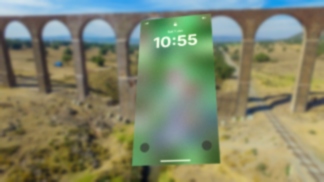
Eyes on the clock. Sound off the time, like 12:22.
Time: 10:55
